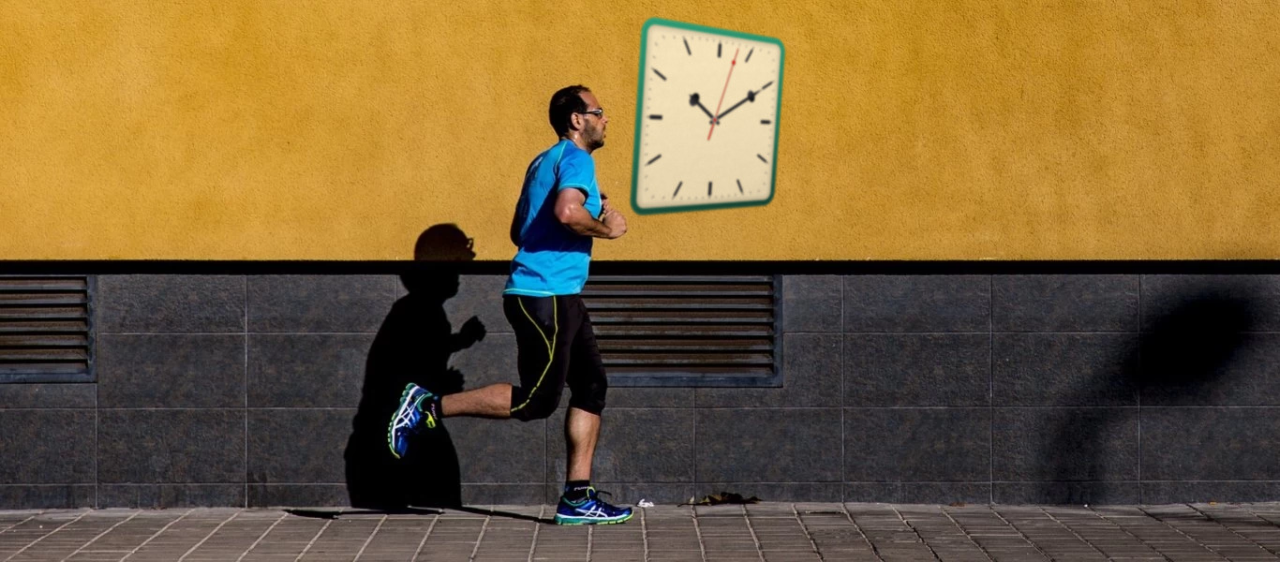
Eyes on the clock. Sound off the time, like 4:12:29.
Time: 10:10:03
